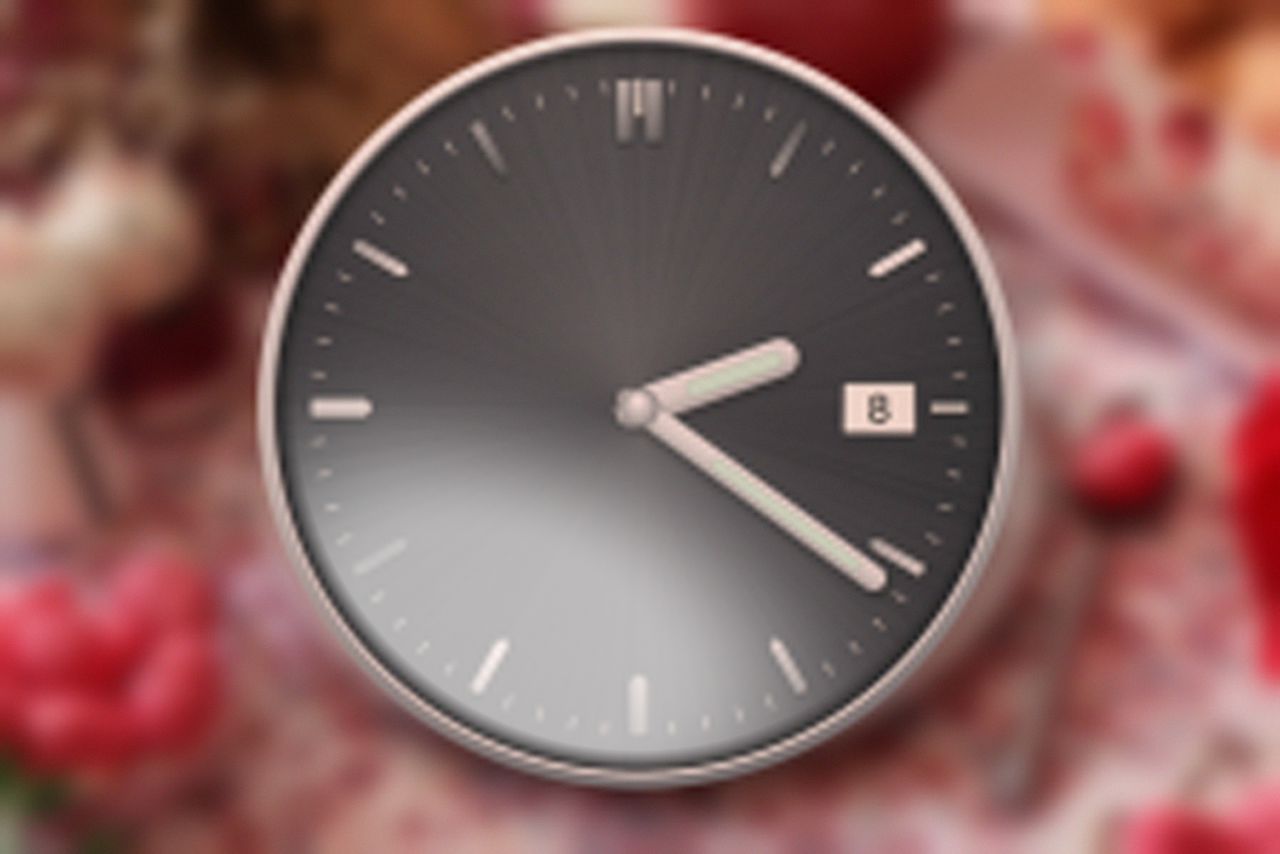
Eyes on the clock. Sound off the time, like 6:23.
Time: 2:21
